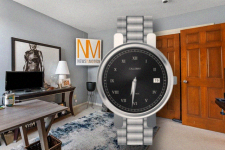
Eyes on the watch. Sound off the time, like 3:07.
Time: 6:31
